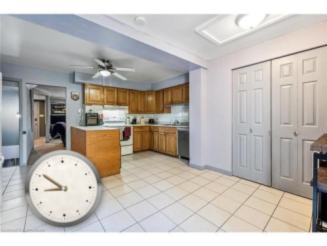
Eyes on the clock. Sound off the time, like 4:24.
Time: 8:51
